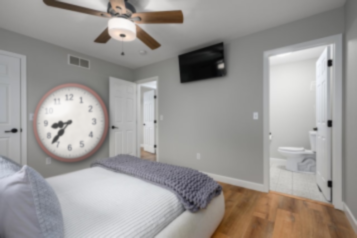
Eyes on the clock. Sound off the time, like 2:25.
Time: 8:37
